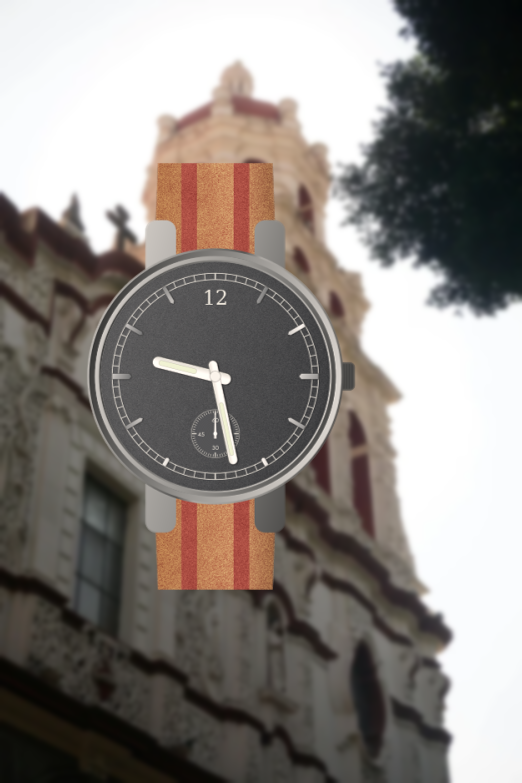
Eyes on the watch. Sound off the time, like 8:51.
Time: 9:28
